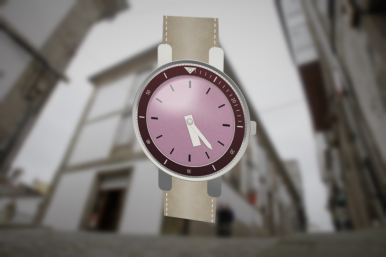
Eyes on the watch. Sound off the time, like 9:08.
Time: 5:23
